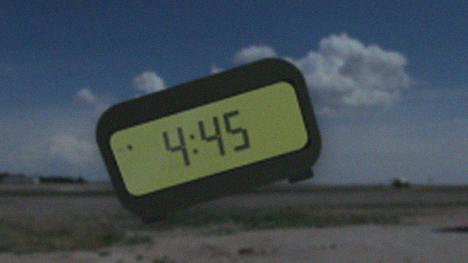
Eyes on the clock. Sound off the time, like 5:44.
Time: 4:45
